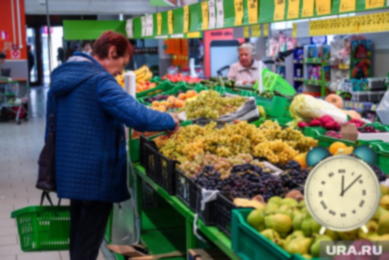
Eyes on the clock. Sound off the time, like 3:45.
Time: 12:08
